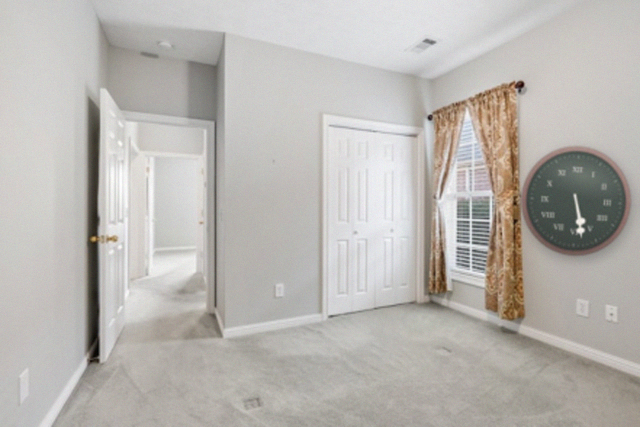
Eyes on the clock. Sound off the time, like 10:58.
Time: 5:28
